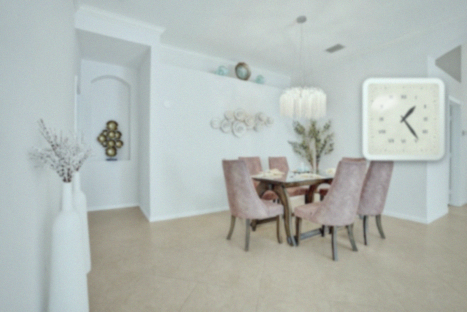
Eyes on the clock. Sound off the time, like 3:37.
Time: 1:24
